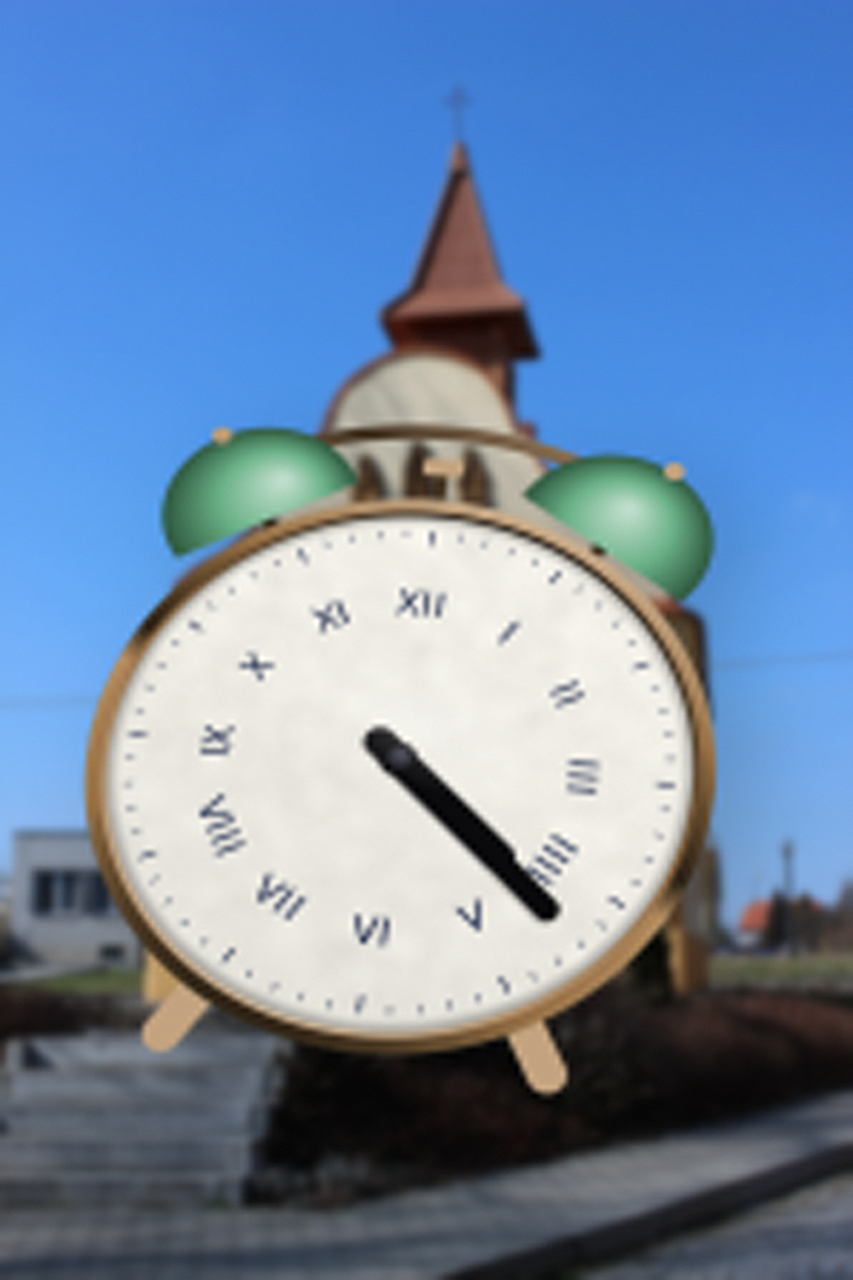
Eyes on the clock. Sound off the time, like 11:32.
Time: 4:22
